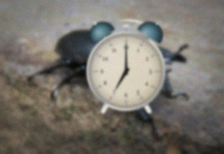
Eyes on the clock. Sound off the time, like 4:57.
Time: 7:00
